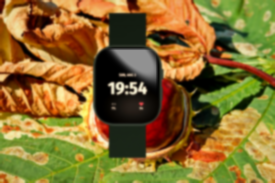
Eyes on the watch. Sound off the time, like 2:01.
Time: 19:54
